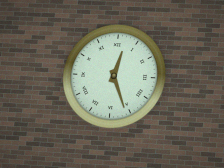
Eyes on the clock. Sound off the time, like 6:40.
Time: 12:26
